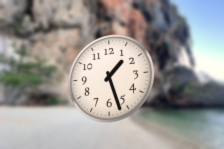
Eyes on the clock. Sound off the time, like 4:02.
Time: 1:27
